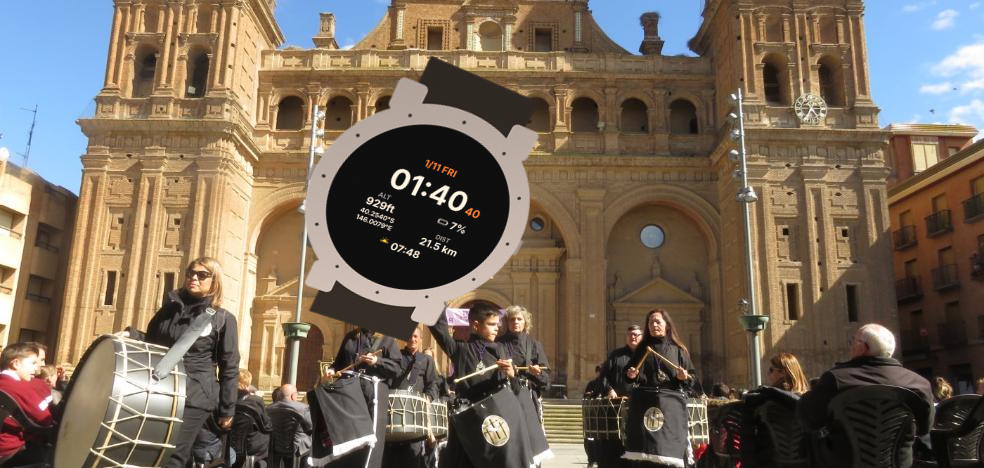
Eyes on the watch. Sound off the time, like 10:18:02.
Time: 1:40:40
